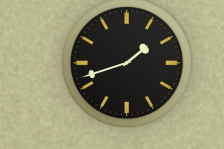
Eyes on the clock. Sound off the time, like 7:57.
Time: 1:42
